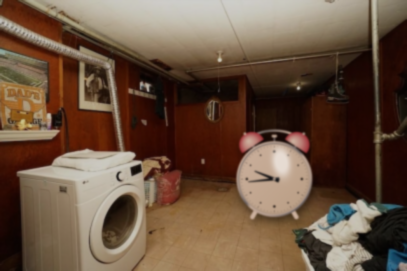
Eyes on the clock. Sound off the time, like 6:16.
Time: 9:44
